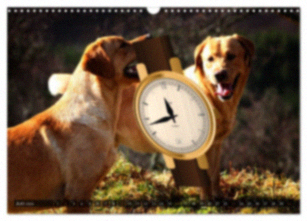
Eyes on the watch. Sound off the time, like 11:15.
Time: 11:43
